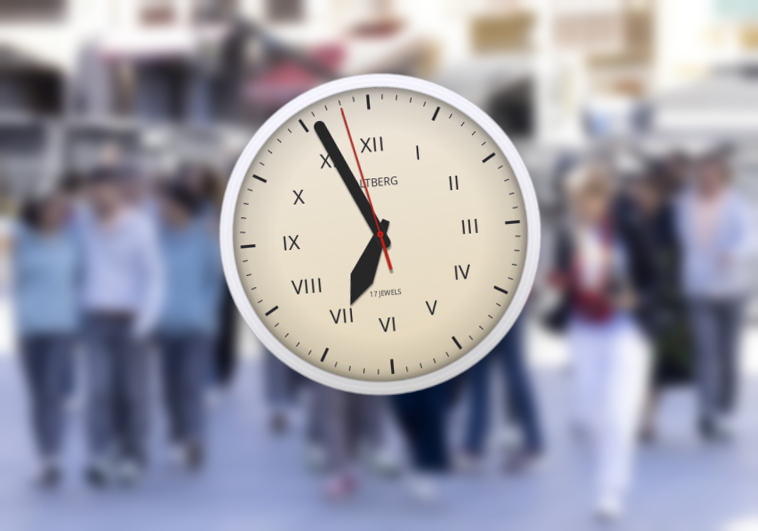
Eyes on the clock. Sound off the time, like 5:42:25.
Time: 6:55:58
